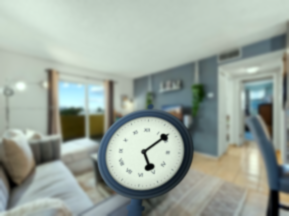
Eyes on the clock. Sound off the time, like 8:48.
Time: 5:08
